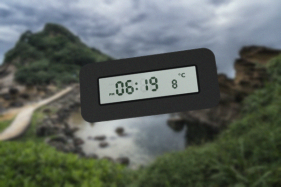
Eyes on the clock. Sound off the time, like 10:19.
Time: 6:19
